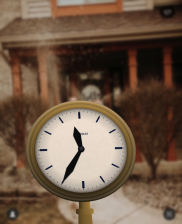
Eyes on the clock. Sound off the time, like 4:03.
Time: 11:35
